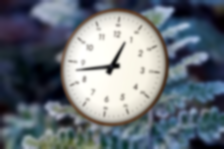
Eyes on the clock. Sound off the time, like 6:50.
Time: 12:43
